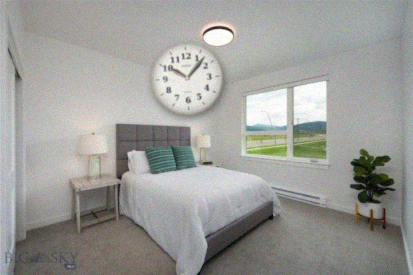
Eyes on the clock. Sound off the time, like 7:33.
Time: 10:07
